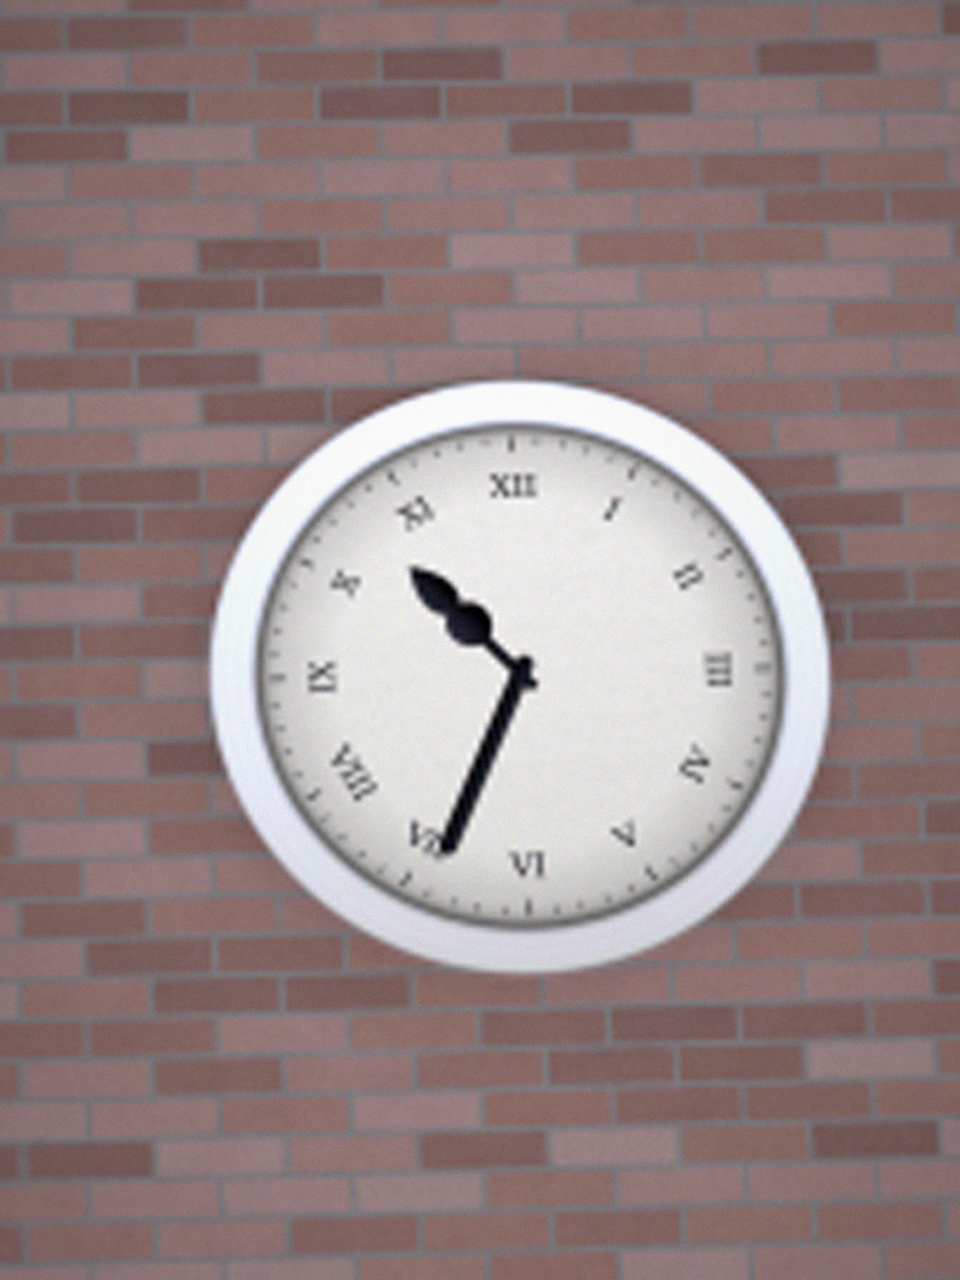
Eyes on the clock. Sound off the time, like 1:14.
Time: 10:34
